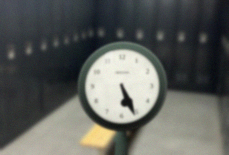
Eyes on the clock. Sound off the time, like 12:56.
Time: 5:26
